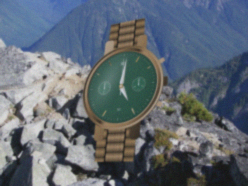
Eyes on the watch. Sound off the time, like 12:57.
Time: 5:01
